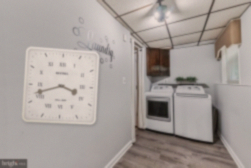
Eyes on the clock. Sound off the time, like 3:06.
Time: 3:42
